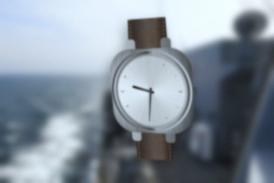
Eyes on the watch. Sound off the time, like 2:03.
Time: 9:31
